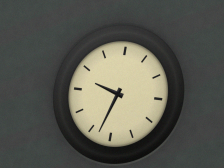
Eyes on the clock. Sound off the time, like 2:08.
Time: 9:33
